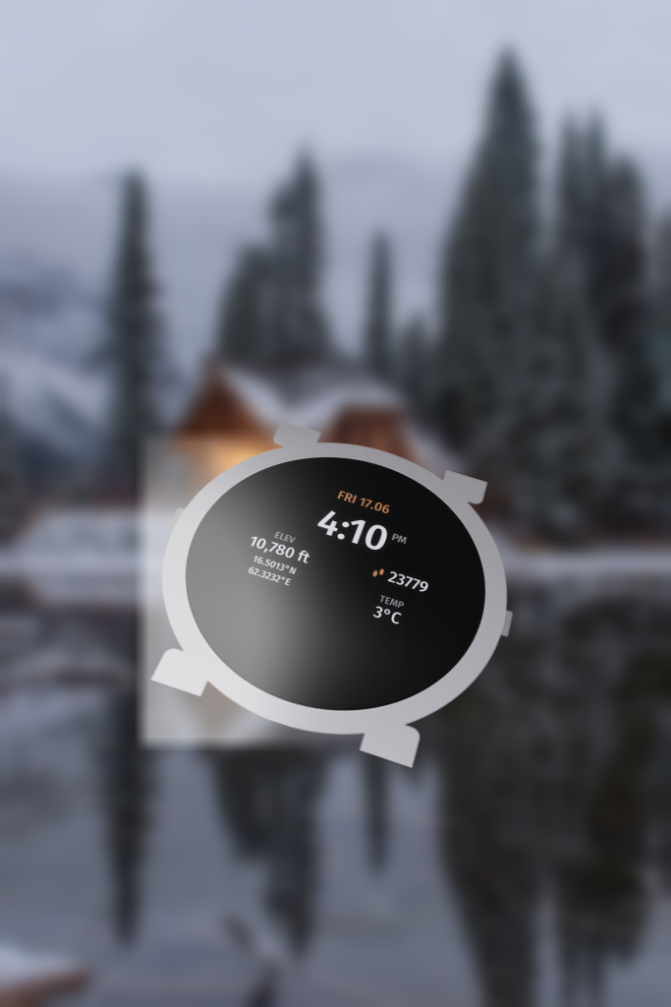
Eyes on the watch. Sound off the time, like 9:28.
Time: 4:10
